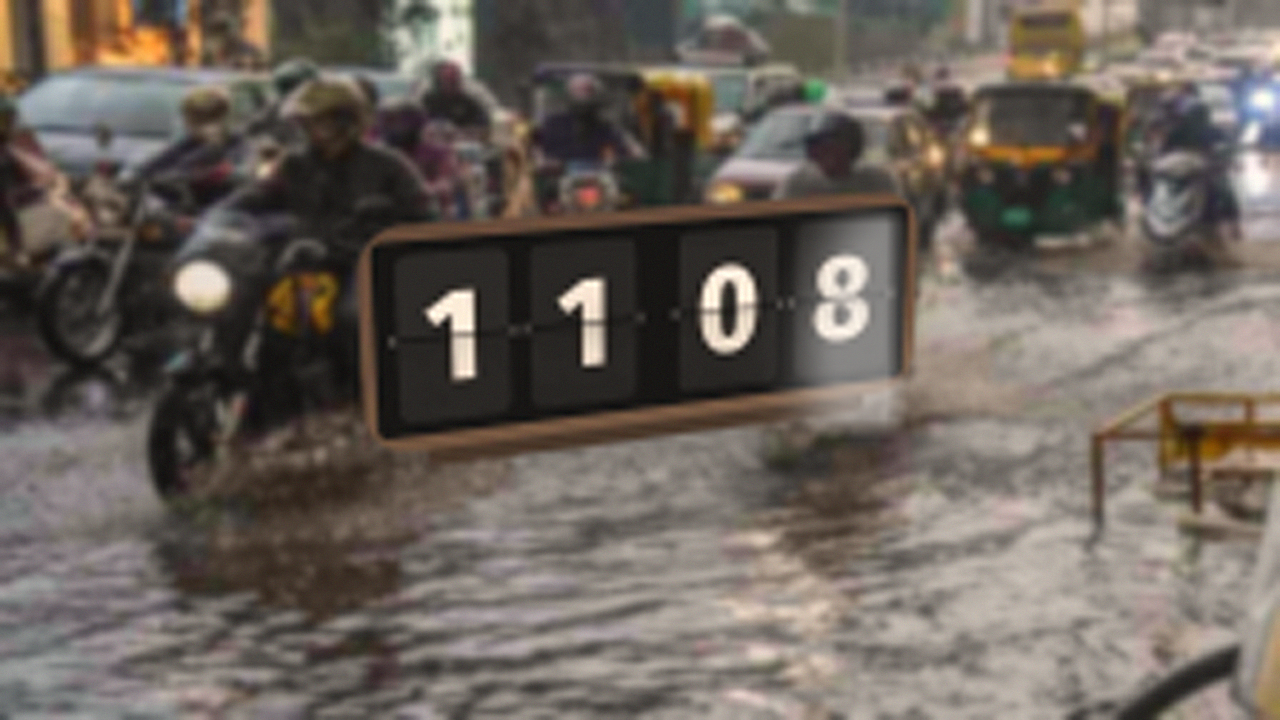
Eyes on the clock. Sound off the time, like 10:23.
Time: 11:08
